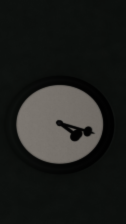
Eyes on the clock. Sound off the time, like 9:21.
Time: 4:18
